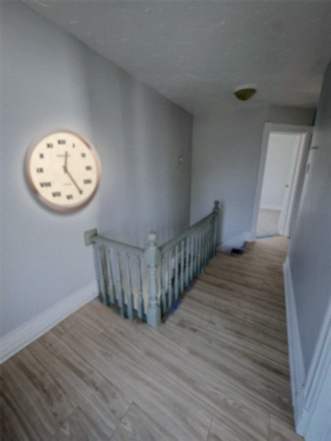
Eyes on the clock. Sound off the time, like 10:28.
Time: 12:25
